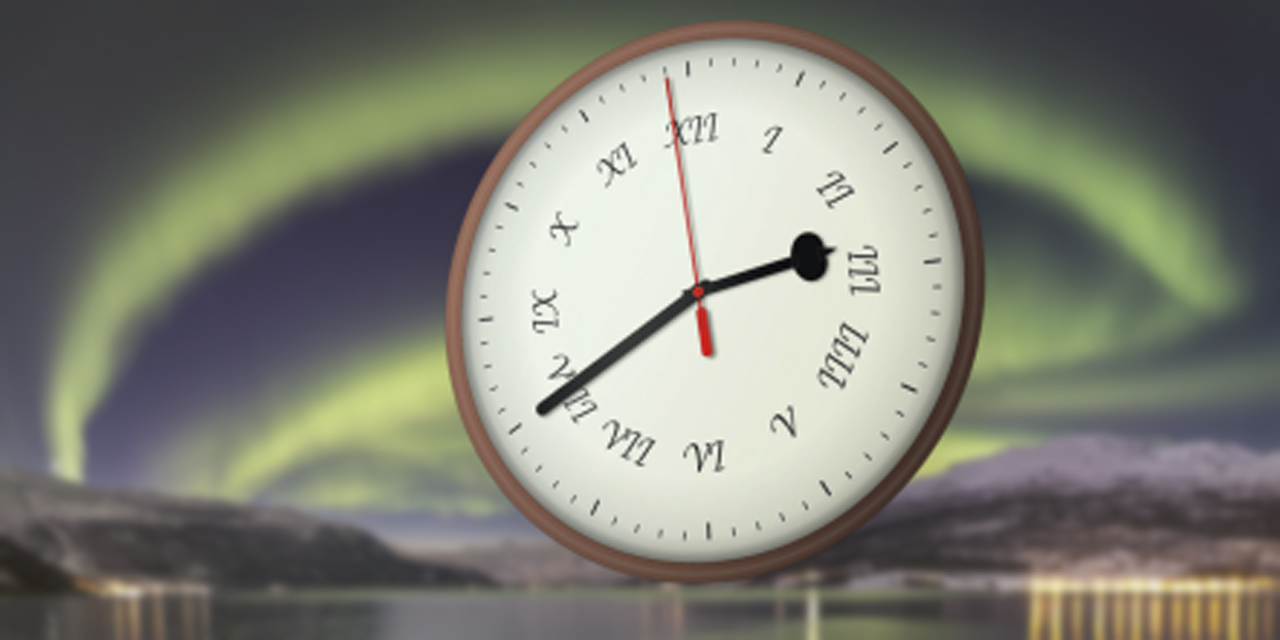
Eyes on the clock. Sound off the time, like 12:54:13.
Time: 2:39:59
